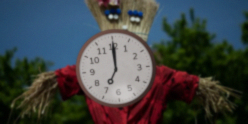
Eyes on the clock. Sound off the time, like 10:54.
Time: 7:00
